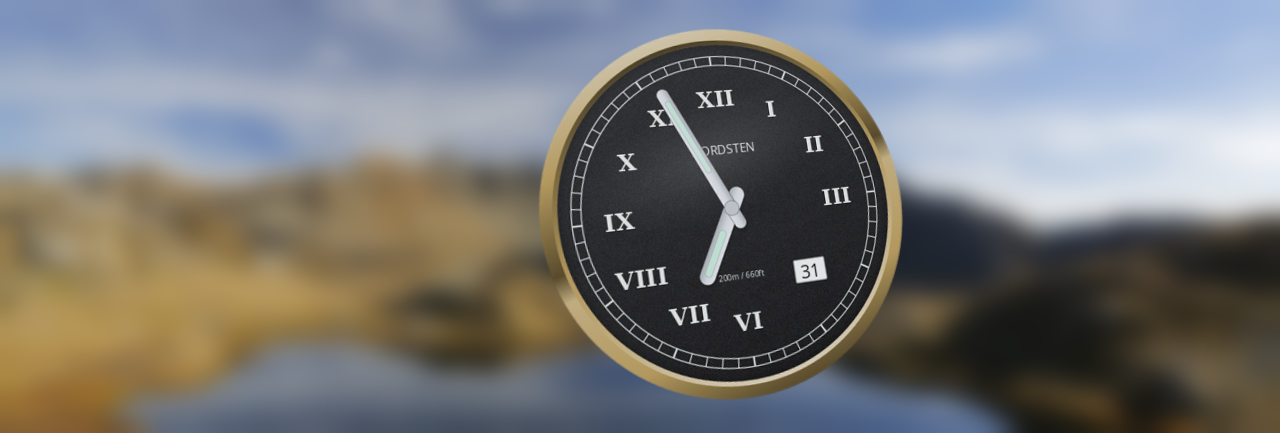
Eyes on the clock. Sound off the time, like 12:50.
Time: 6:56
